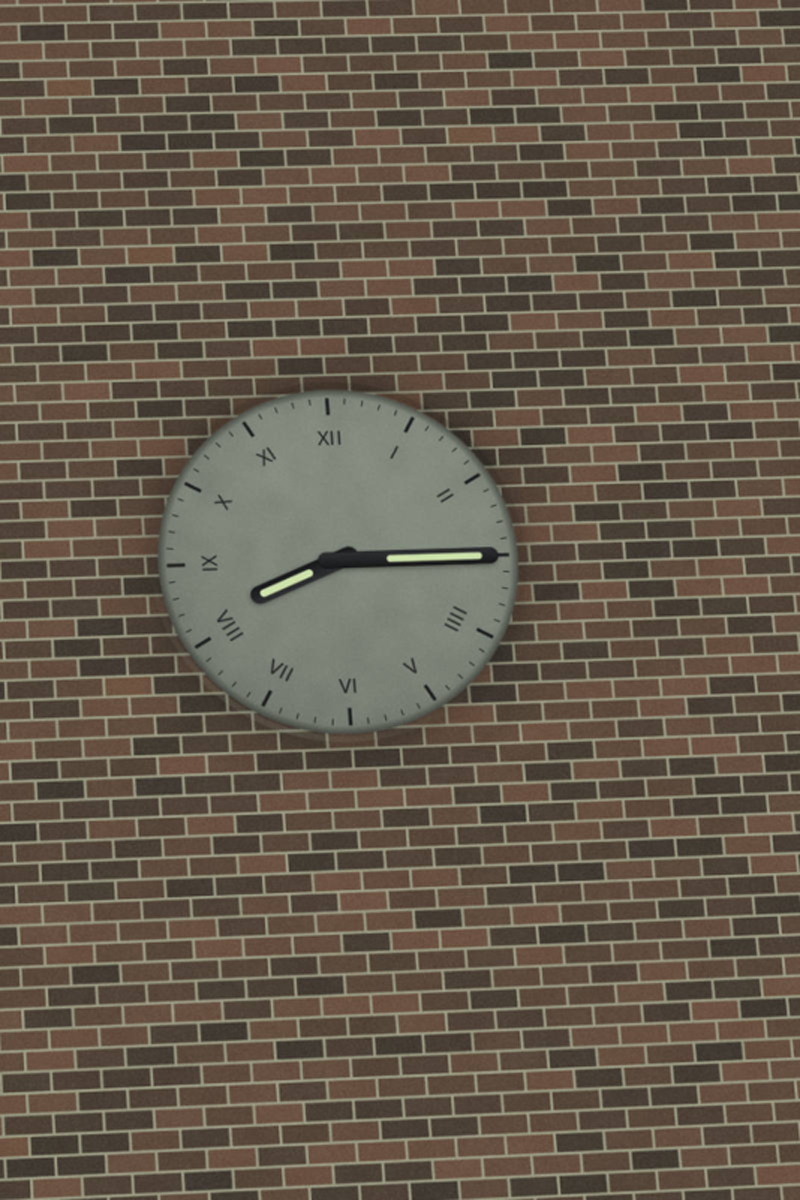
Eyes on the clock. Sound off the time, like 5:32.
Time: 8:15
